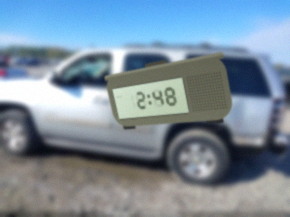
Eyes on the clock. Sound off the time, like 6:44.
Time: 2:48
